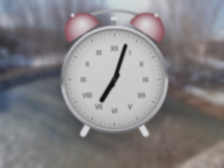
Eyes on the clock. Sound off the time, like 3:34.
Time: 7:03
